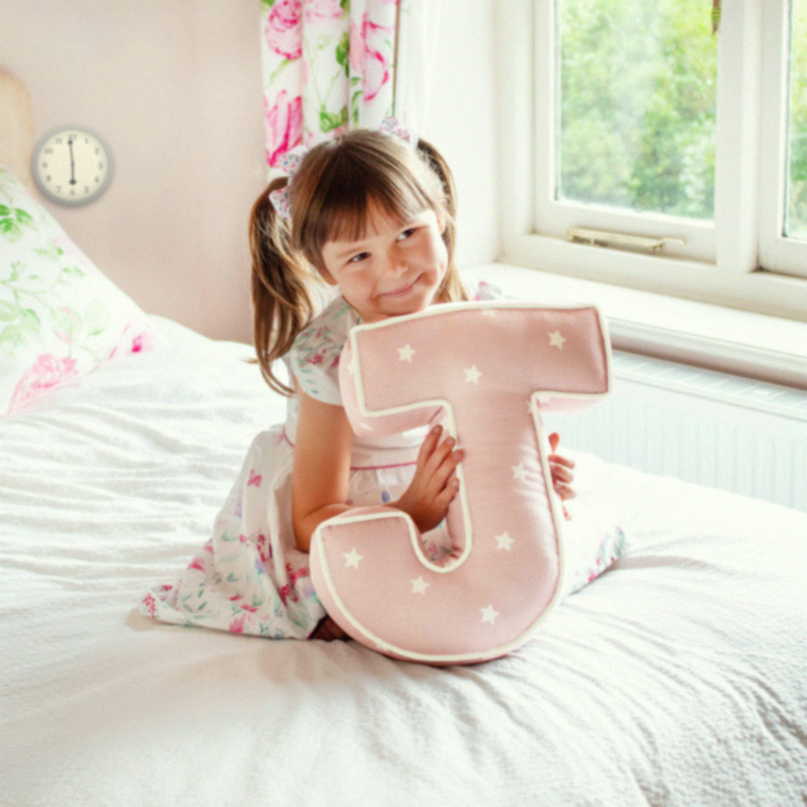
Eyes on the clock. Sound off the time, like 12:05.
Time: 5:59
